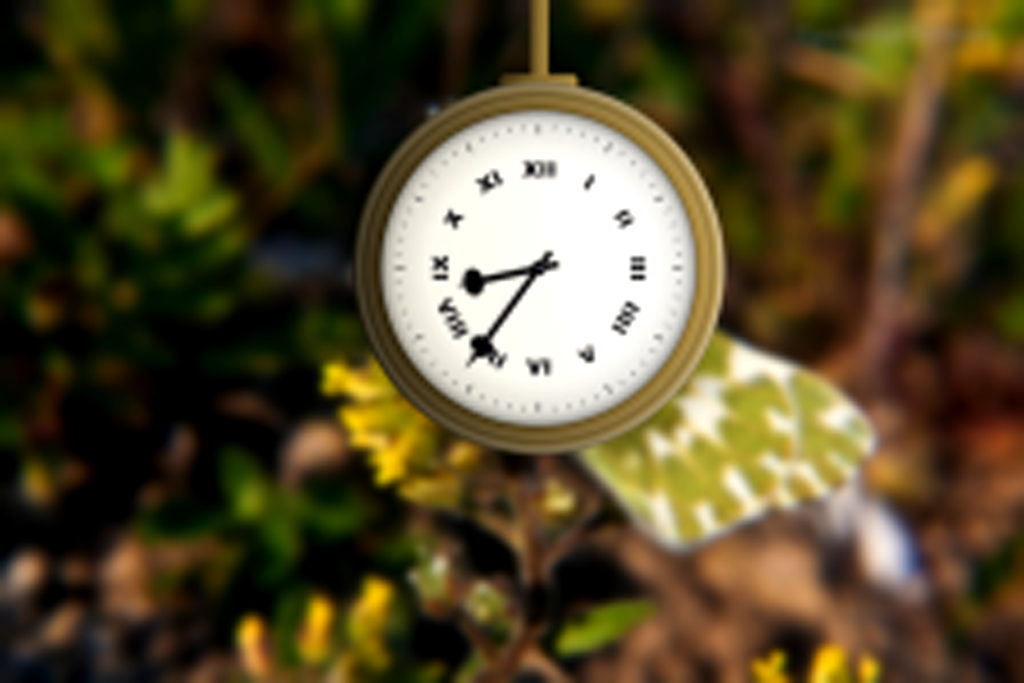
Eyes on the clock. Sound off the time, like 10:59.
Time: 8:36
